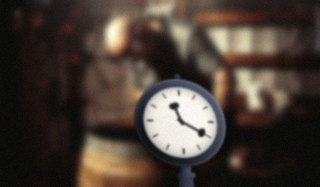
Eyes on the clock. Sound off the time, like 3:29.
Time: 11:20
